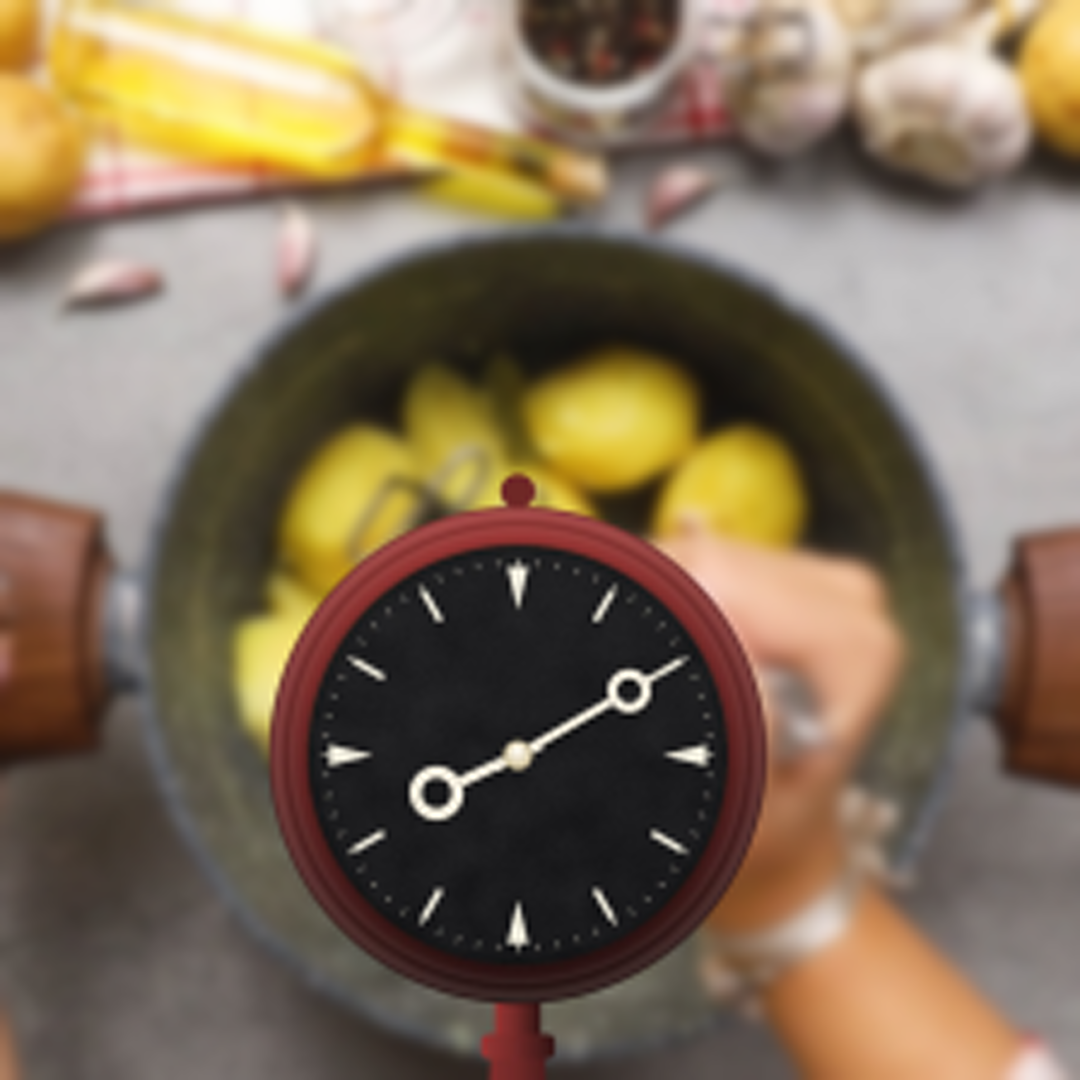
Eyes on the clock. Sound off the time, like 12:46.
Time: 8:10
